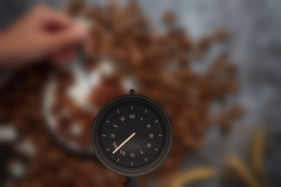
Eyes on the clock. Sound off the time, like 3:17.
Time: 7:38
